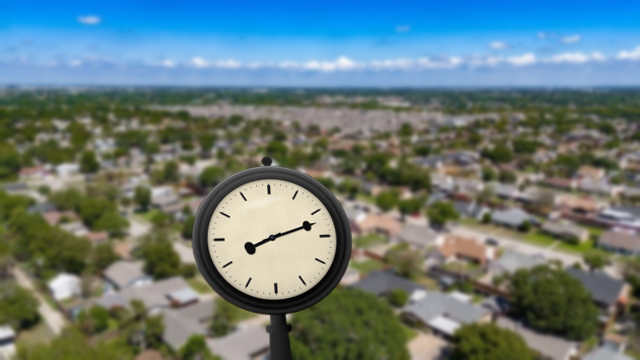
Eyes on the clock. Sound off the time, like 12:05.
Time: 8:12
